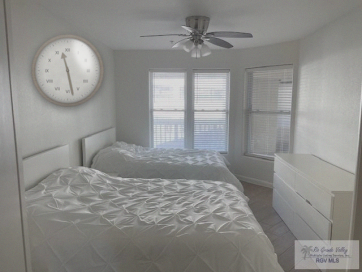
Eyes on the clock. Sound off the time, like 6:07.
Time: 11:28
